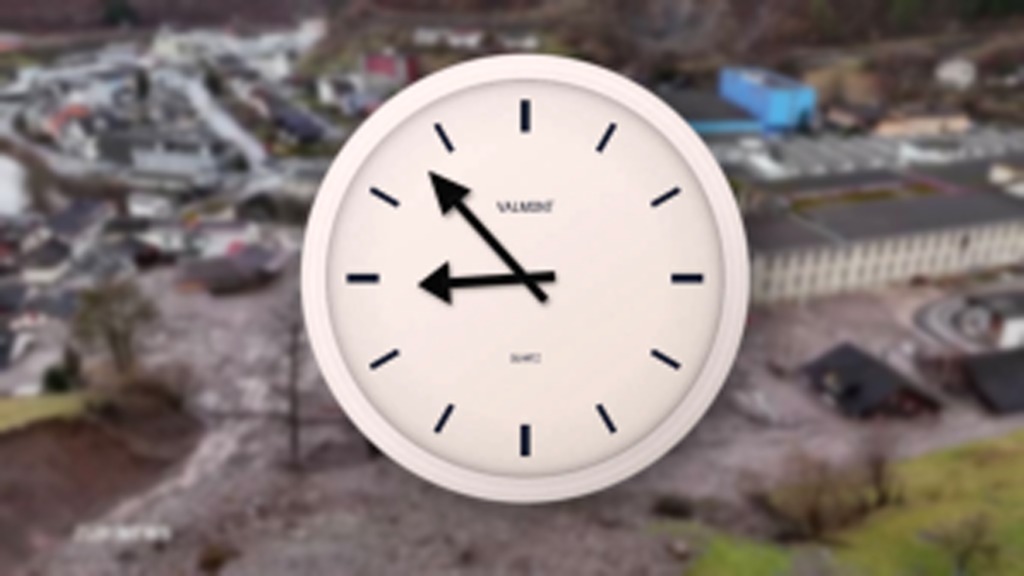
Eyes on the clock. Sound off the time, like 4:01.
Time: 8:53
